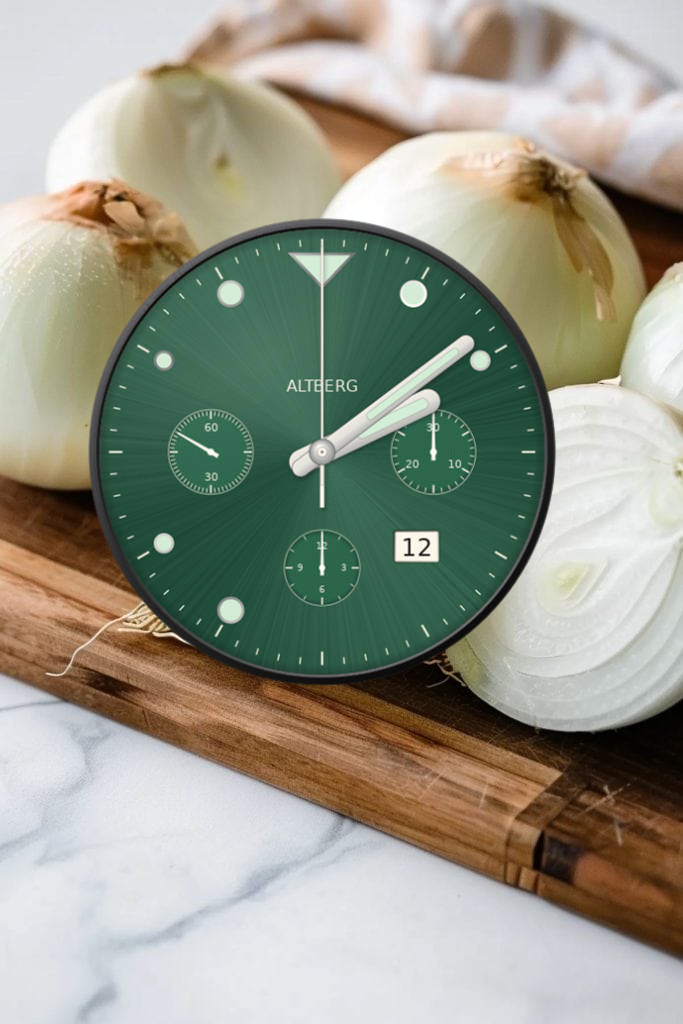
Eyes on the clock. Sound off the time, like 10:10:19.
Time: 2:08:50
